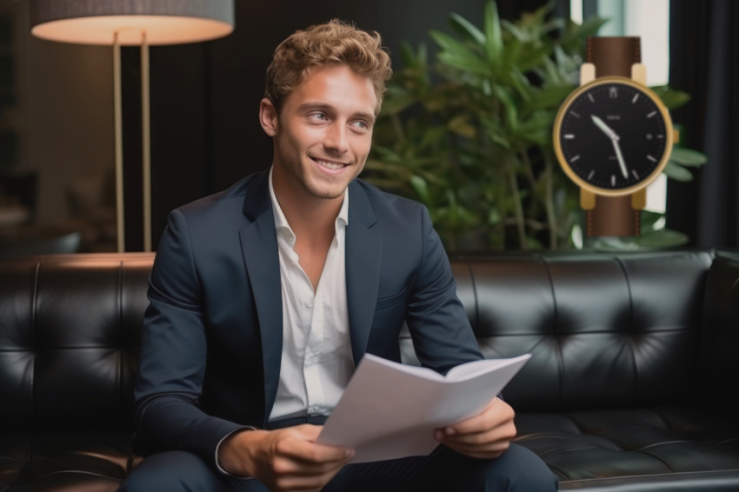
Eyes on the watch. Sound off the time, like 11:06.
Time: 10:27
